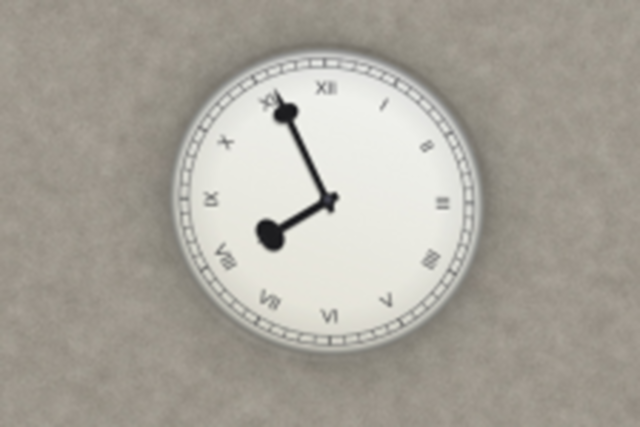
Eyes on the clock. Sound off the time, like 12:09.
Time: 7:56
